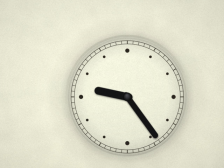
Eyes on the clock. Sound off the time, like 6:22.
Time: 9:24
